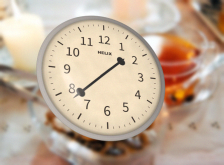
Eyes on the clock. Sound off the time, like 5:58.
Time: 1:38
